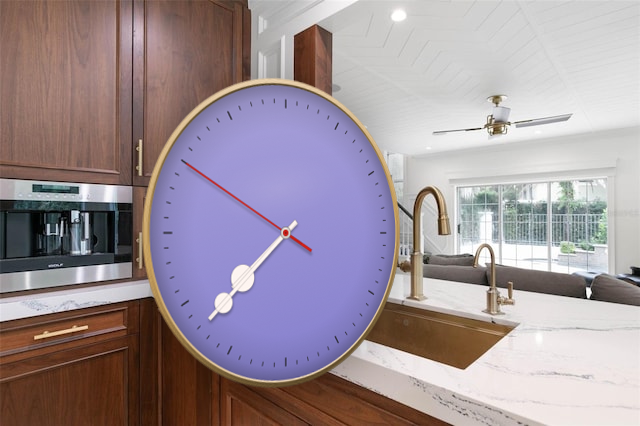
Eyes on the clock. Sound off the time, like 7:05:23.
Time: 7:37:50
